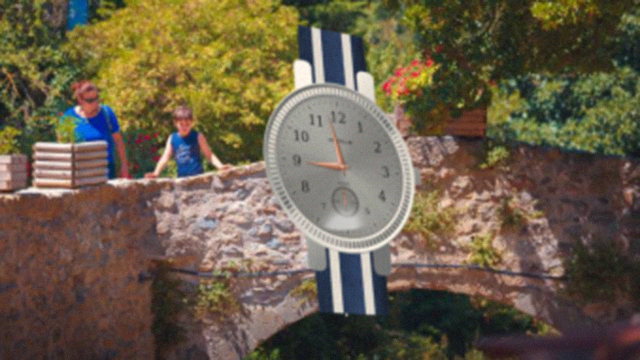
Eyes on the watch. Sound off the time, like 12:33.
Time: 8:58
